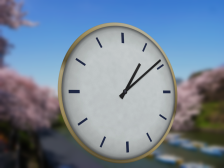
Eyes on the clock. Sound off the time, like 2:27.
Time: 1:09
